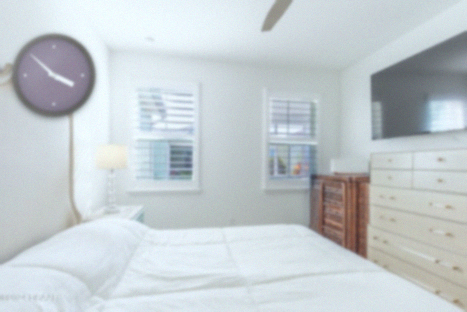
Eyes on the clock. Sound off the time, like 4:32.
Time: 3:52
